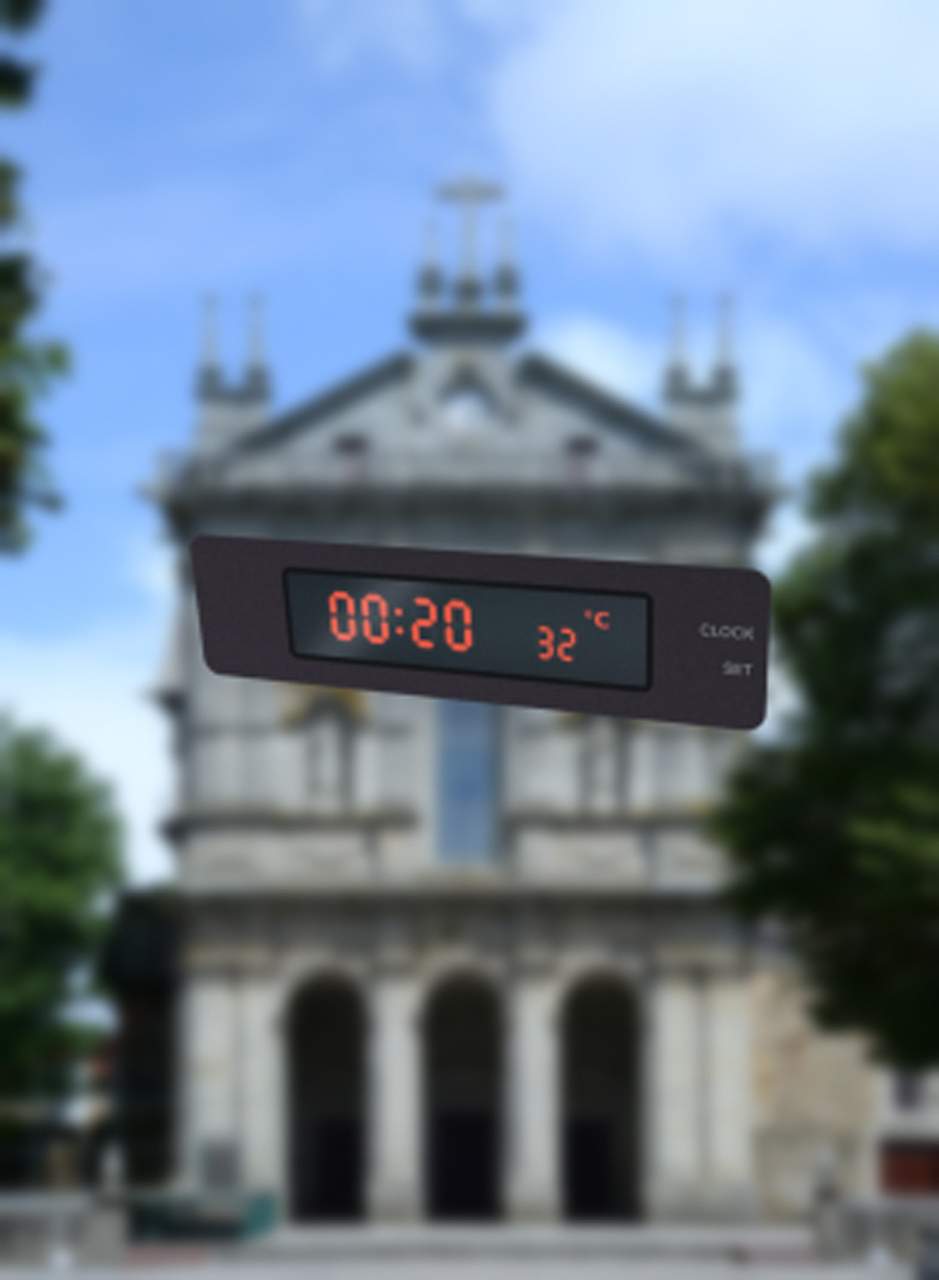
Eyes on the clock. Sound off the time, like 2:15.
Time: 0:20
